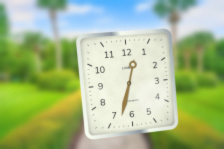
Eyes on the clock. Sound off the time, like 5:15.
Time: 12:33
